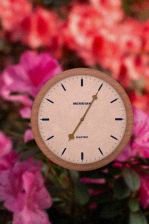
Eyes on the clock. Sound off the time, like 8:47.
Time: 7:05
